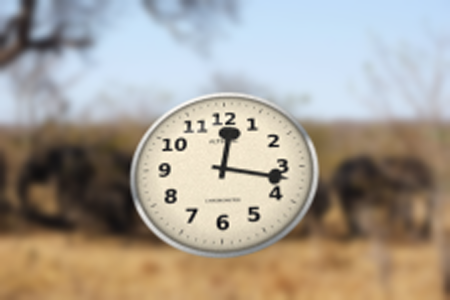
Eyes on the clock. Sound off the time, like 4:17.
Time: 12:17
